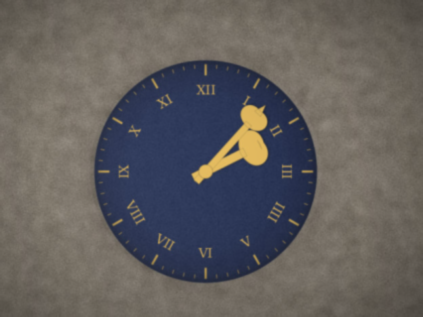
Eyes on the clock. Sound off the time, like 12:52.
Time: 2:07
